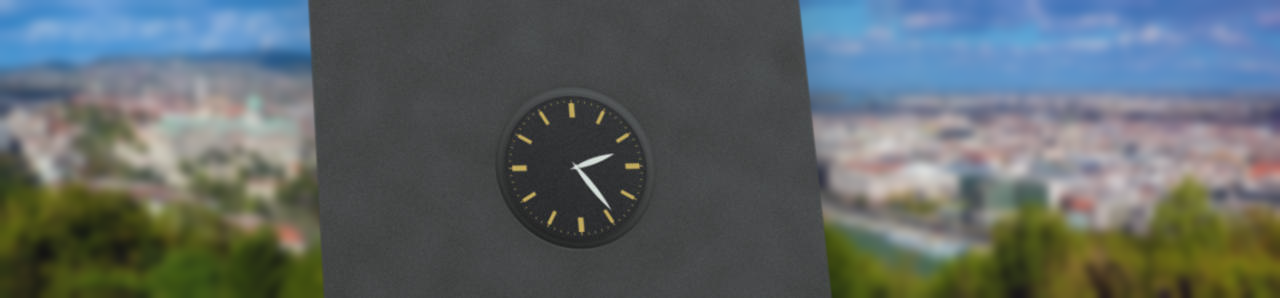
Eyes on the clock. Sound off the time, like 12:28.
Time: 2:24
